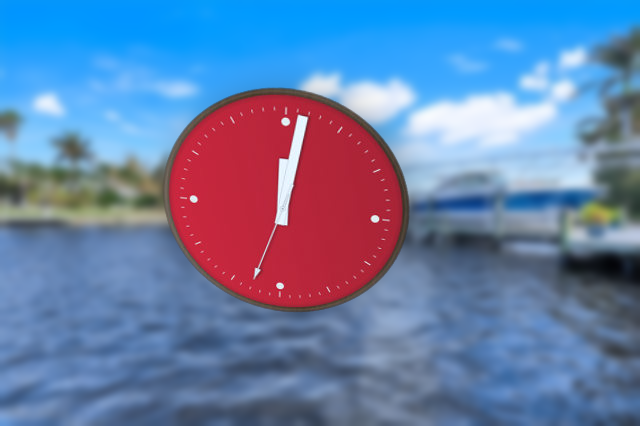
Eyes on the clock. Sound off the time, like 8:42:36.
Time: 12:01:33
